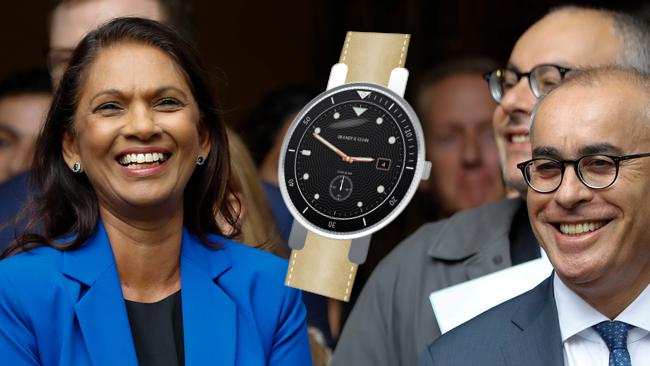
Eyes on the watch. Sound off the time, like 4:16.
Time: 2:49
